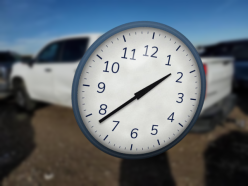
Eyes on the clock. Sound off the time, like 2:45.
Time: 1:38
